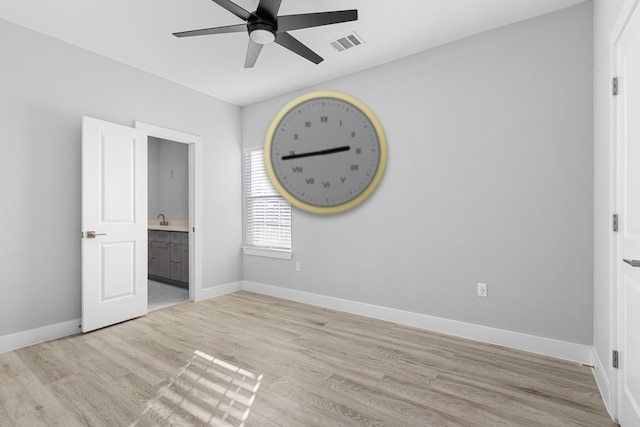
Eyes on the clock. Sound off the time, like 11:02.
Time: 2:44
